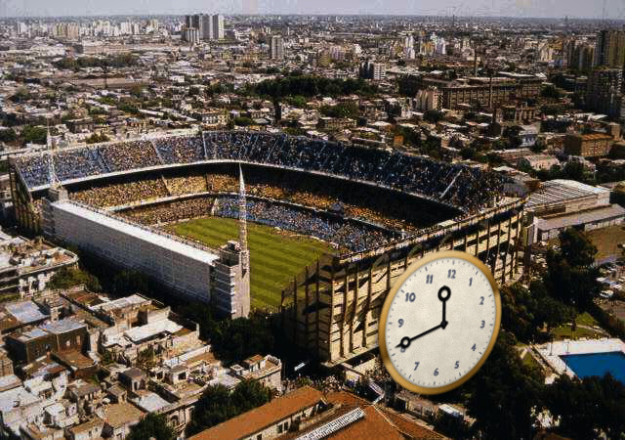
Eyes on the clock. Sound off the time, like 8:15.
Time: 11:41
